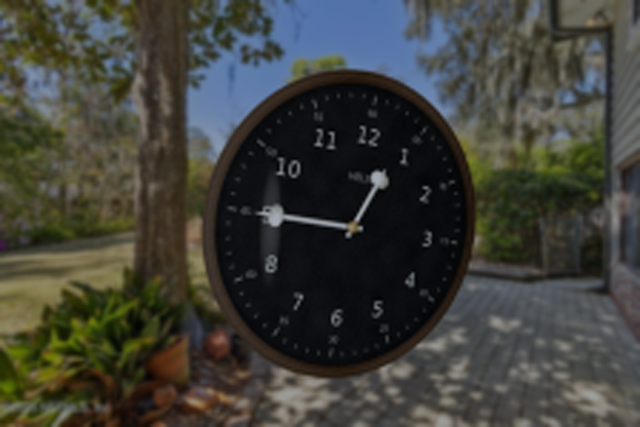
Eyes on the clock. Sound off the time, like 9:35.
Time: 12:45
